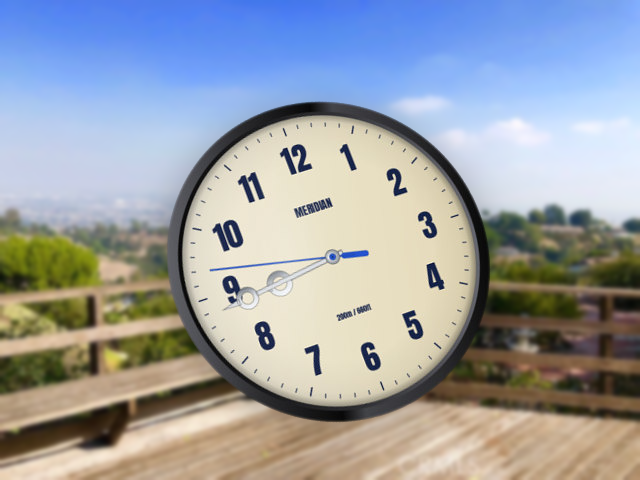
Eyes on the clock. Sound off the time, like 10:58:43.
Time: 8:43:47
